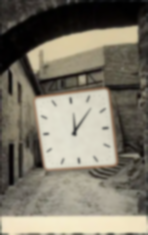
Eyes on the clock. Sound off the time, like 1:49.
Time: 12:07
